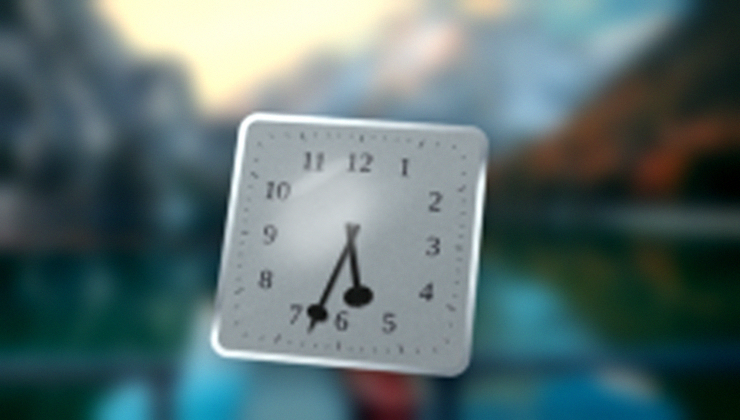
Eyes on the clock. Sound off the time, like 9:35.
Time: 5:33
